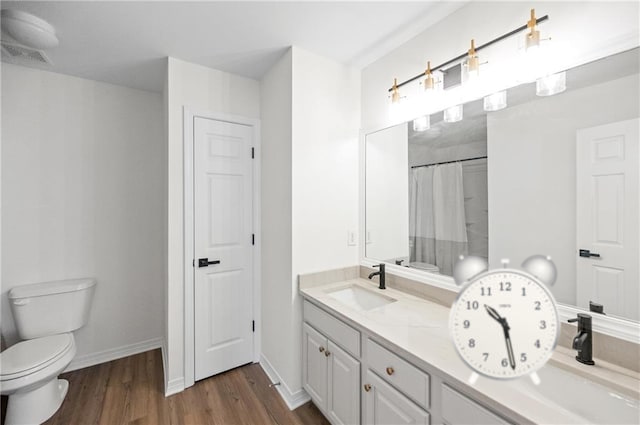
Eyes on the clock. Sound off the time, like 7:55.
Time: 10:28
